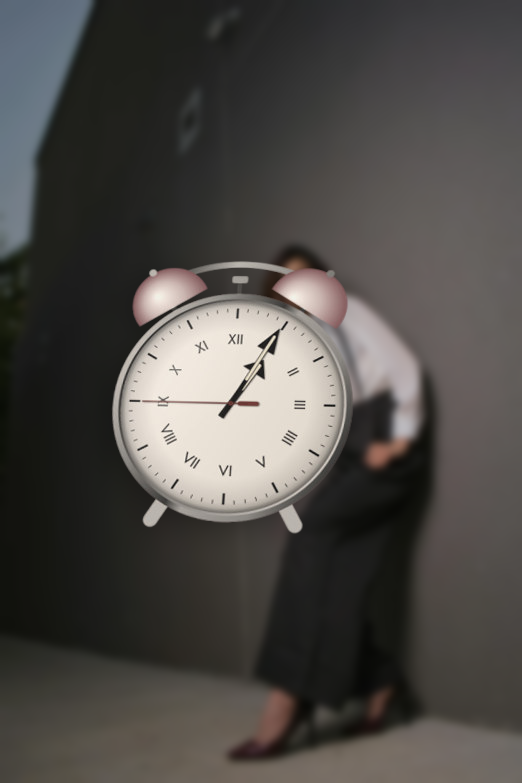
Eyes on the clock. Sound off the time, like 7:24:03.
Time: 1:04:45
